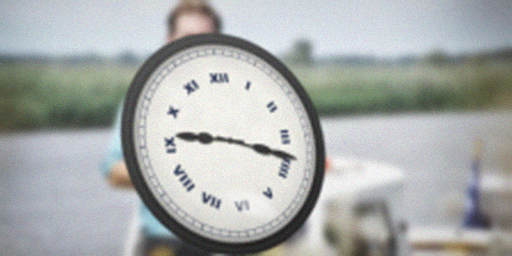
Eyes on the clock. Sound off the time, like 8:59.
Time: 9:18
